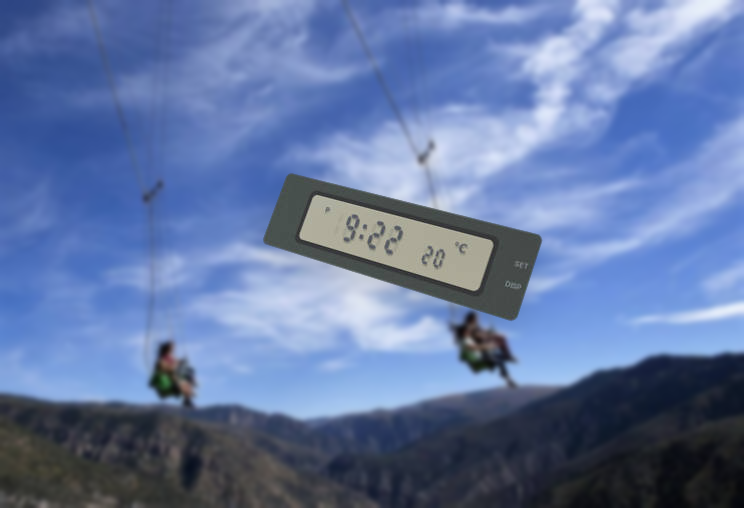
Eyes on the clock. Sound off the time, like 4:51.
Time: 9:22
